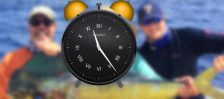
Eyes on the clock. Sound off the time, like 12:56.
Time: 11:24
